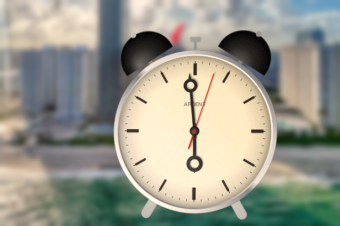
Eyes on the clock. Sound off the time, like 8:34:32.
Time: 5:59:03
